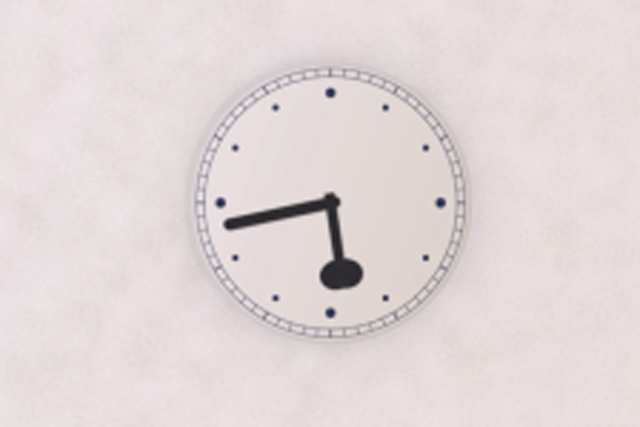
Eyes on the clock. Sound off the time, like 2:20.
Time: 5:43
